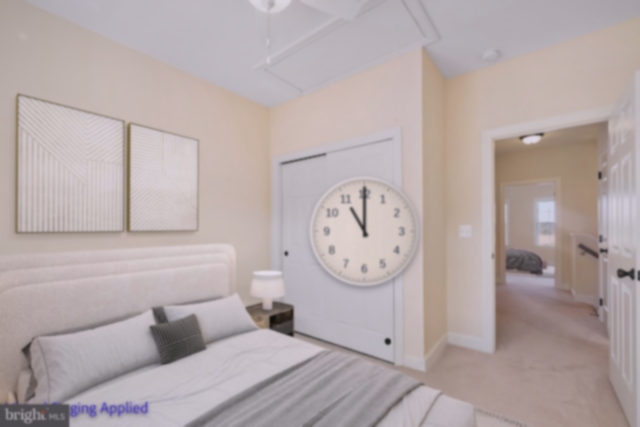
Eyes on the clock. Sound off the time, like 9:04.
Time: 11:00
